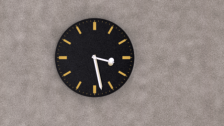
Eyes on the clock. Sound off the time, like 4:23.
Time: 3:28
